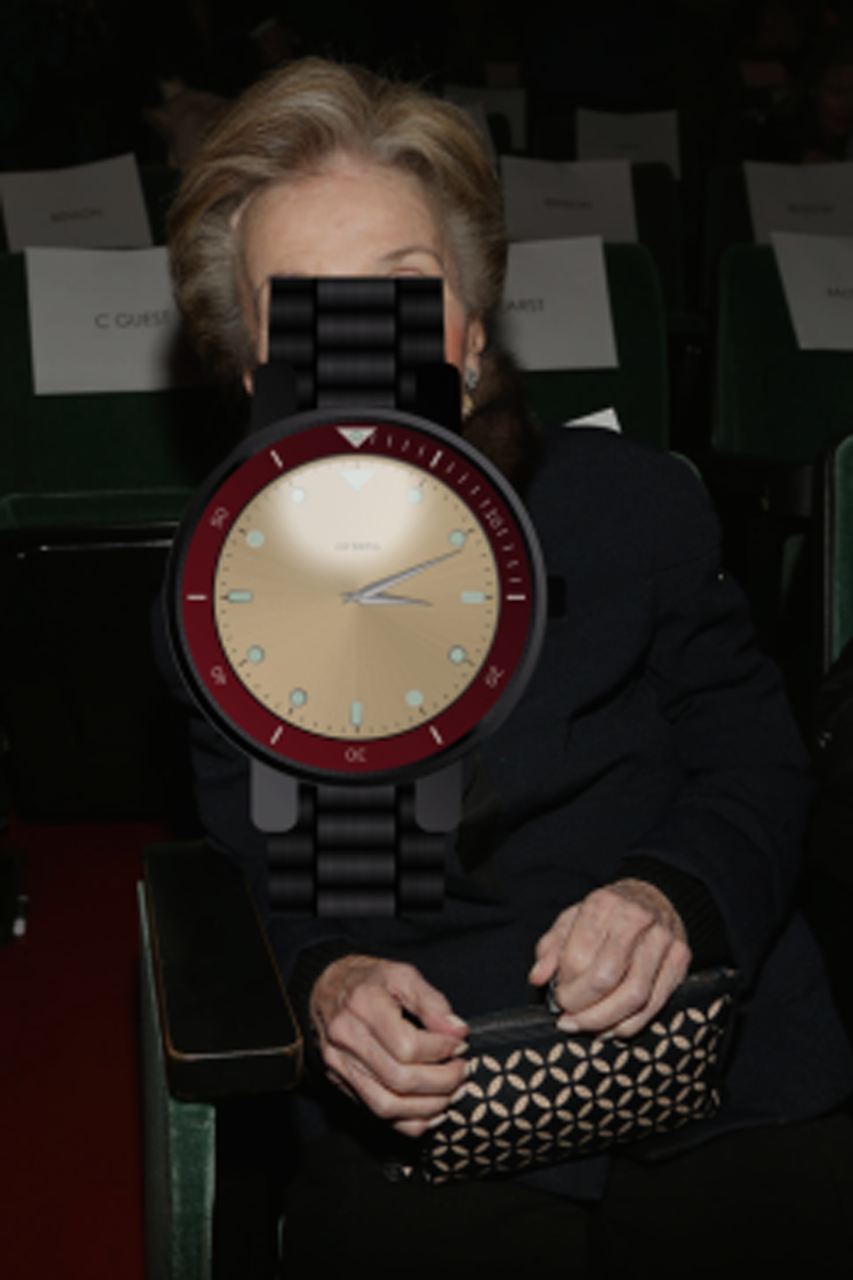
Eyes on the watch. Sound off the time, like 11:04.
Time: 3:11
